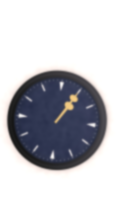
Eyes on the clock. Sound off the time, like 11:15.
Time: 1:05
